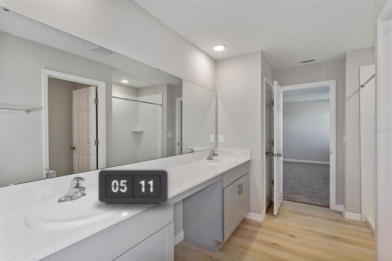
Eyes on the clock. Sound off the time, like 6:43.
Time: 5:11
